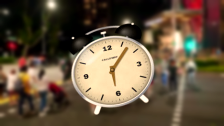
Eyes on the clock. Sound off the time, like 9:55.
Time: 6:07
